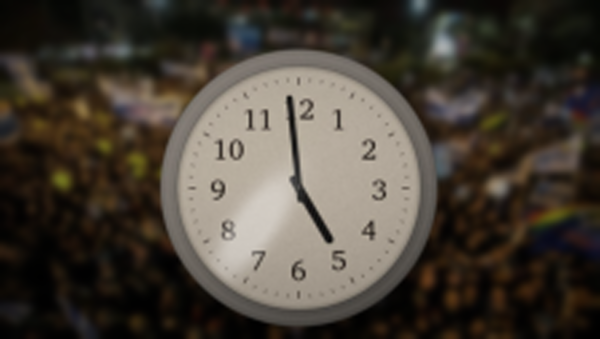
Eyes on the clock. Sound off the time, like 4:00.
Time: 4:59
